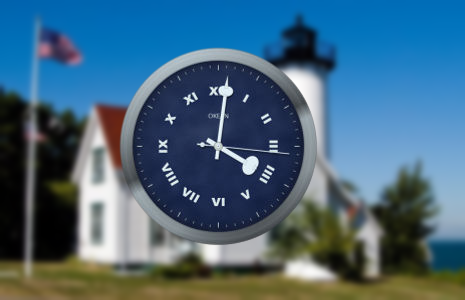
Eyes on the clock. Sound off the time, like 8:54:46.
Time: 4:01:16
